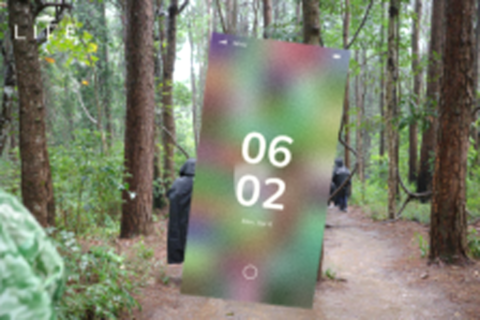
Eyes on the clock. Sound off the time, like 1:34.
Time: 6:02
